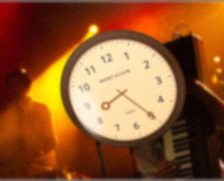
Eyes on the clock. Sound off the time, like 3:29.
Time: 8:25
